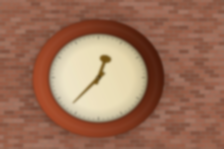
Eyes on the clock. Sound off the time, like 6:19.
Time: 12:37
